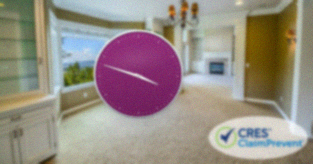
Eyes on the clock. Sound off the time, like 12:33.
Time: 3:48
